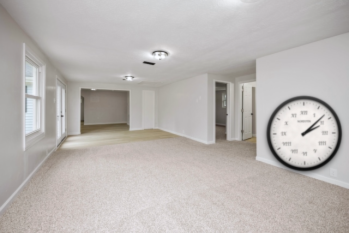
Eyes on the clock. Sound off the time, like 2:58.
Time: 2:08
